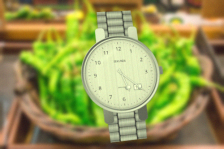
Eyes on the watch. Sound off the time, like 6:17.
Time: 5:22
